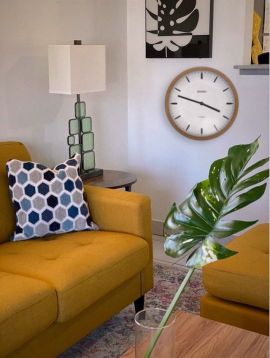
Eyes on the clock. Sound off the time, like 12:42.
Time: 3:48
